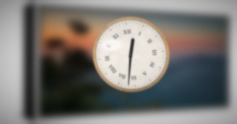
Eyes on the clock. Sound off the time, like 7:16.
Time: 12:32
